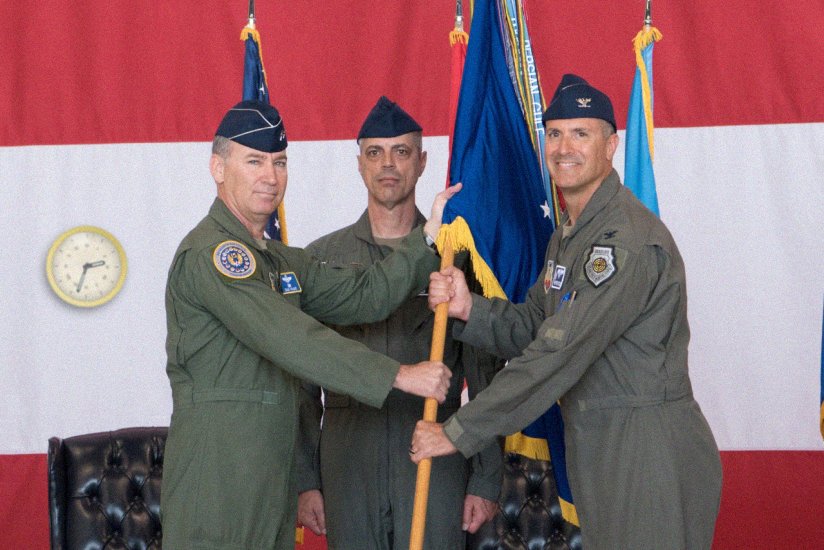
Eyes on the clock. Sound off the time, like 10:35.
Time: 2:33
